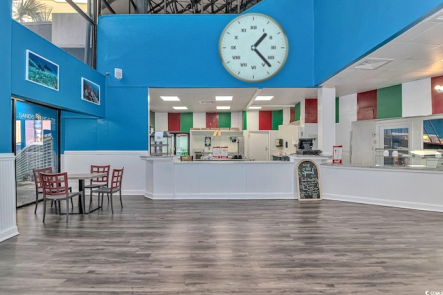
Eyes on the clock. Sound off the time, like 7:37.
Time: 1:23
